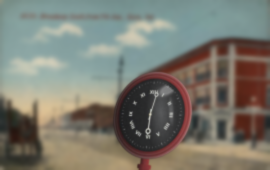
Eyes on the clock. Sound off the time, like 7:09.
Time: 6:02
